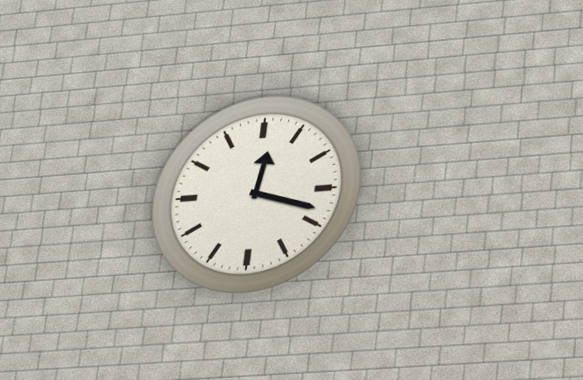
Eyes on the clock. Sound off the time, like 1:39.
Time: 12:18
